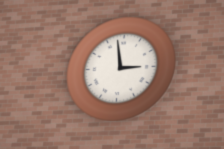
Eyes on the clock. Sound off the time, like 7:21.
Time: 2:58
